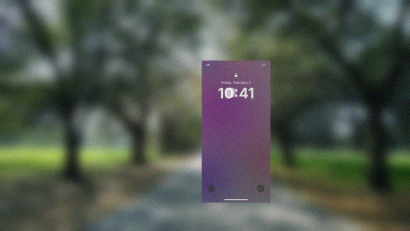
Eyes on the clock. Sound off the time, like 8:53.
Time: 10:41
